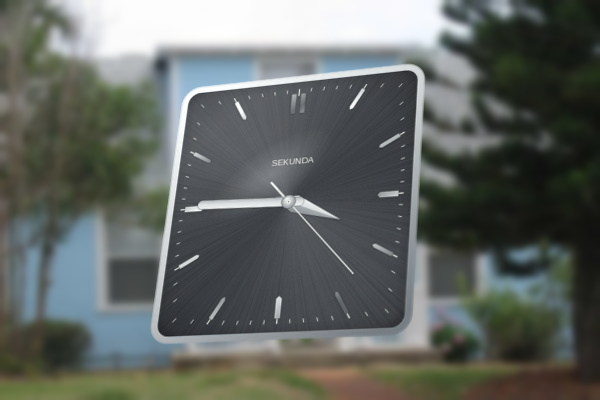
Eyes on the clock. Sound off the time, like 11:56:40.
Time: 3:45:23
